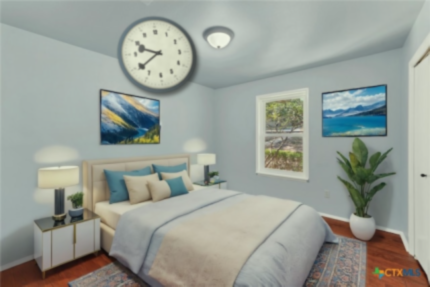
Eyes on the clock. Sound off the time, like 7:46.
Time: 9:39
